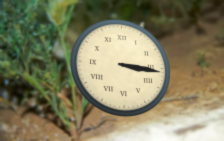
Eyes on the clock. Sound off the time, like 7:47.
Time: 3:16
